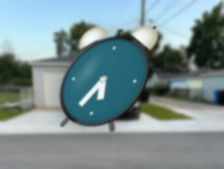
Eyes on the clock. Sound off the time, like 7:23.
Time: 5:35
